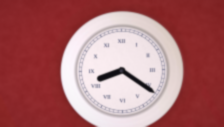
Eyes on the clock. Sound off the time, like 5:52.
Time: 8:21
